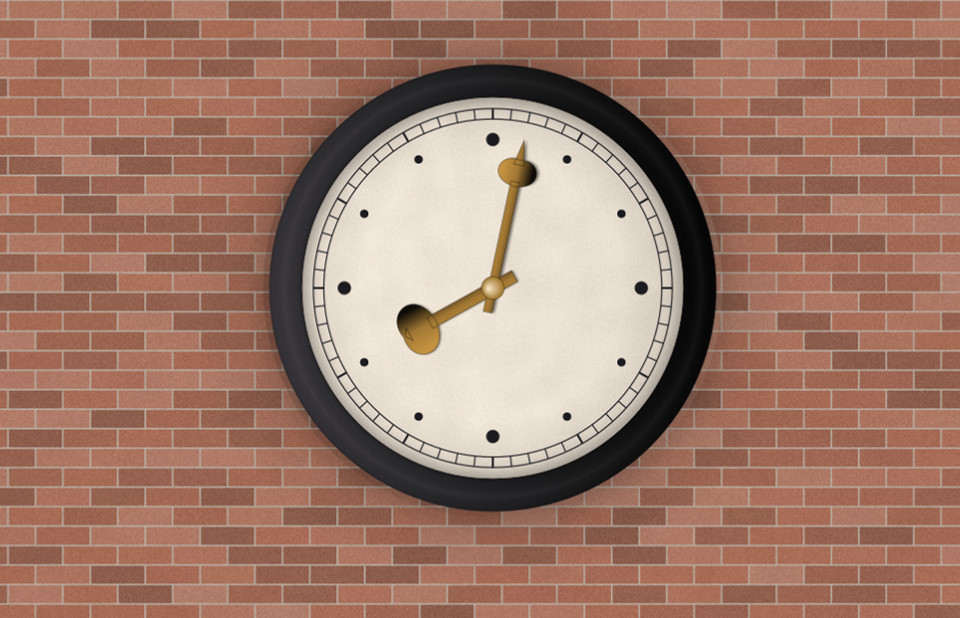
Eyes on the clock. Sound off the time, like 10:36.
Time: 8:02
